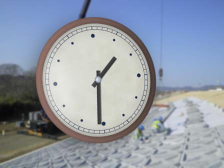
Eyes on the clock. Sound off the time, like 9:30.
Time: 1:31
